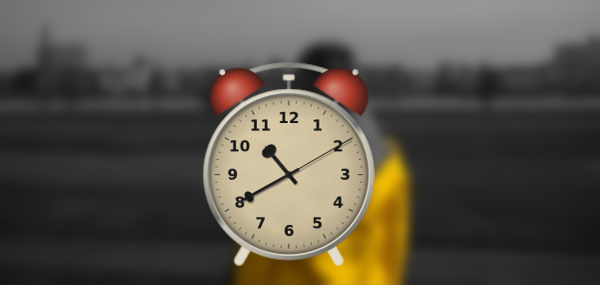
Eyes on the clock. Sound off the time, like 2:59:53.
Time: 10:40:10
